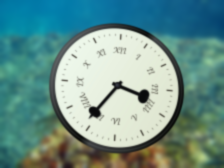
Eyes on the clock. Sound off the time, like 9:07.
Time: 3:36
